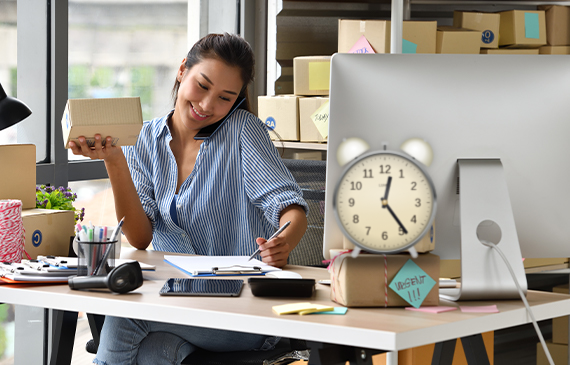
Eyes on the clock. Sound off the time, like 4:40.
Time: 12:24
